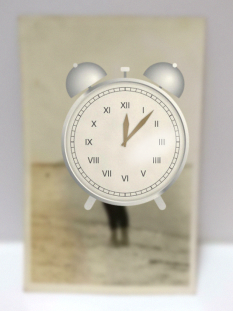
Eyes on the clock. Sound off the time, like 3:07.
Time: 12:07
